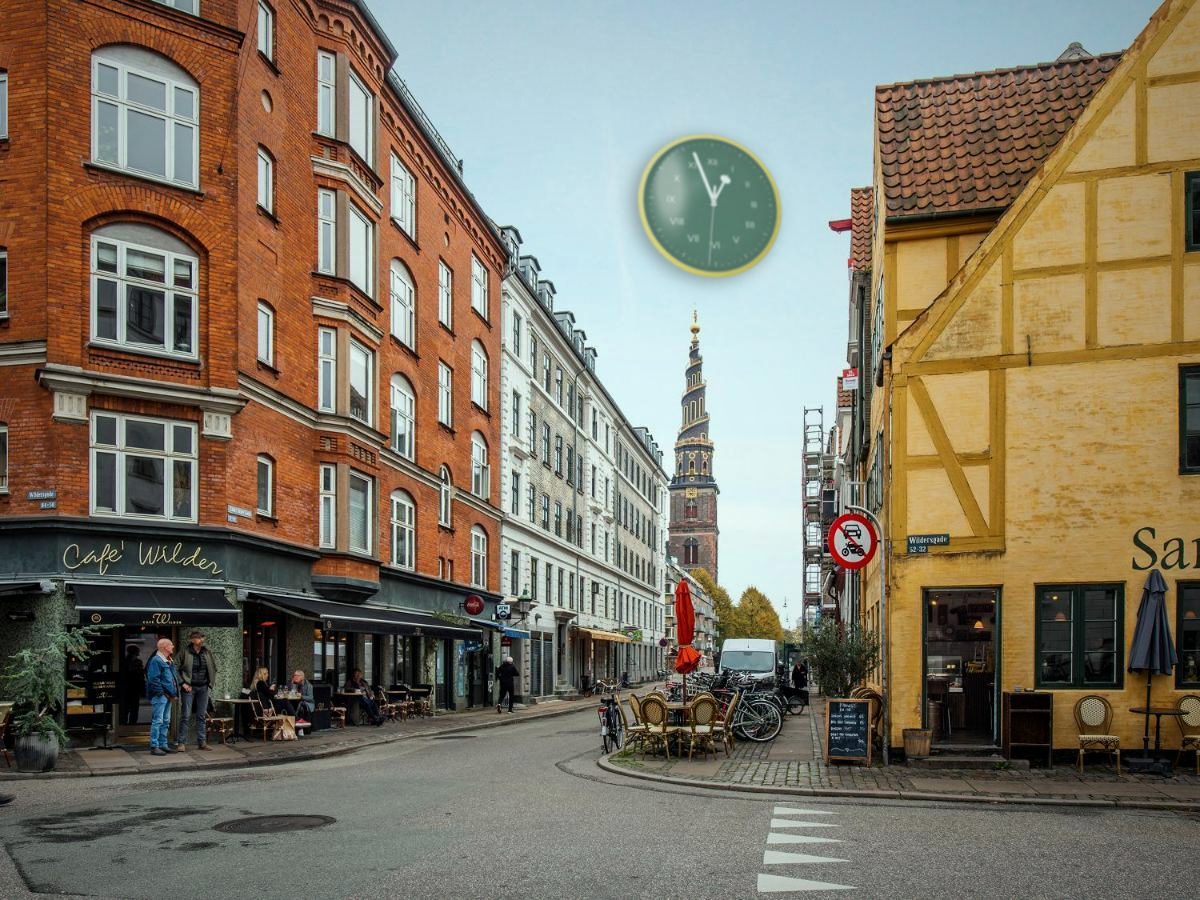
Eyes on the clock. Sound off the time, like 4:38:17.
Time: 12:56:31
